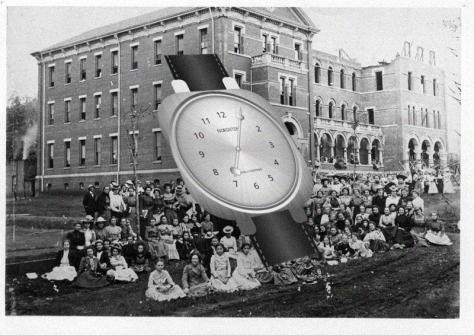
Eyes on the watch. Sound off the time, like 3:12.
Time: 7:05
